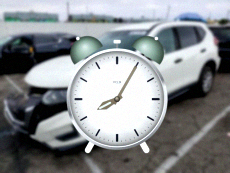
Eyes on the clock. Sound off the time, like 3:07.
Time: 8:05
